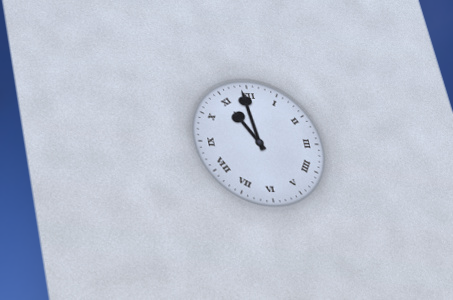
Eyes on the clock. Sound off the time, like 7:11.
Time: 10:59
